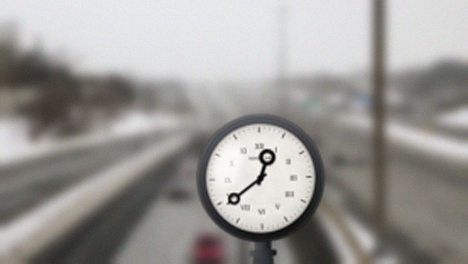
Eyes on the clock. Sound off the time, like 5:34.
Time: 12:39
